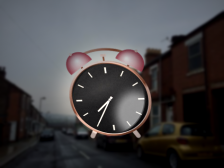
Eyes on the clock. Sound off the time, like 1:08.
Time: 7:35
